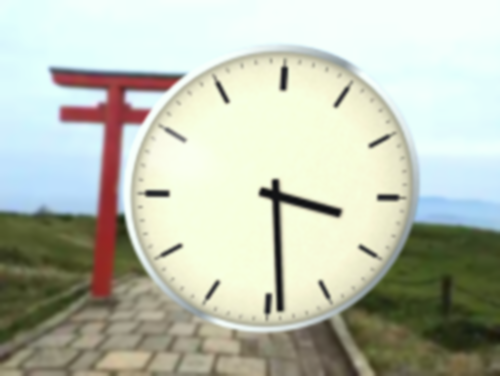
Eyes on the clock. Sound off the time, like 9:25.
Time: 3:29
